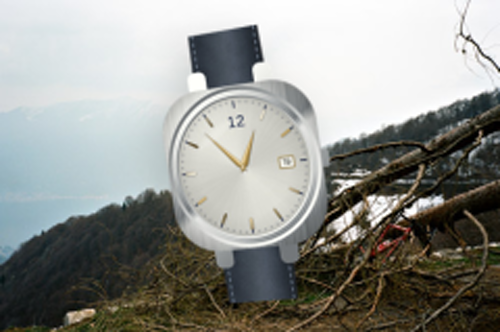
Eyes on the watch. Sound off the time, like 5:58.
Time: 12:53
